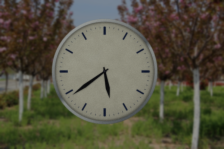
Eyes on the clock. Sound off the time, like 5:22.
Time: 5:39
